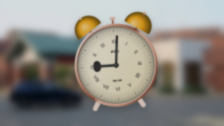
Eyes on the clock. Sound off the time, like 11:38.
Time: 9:01
